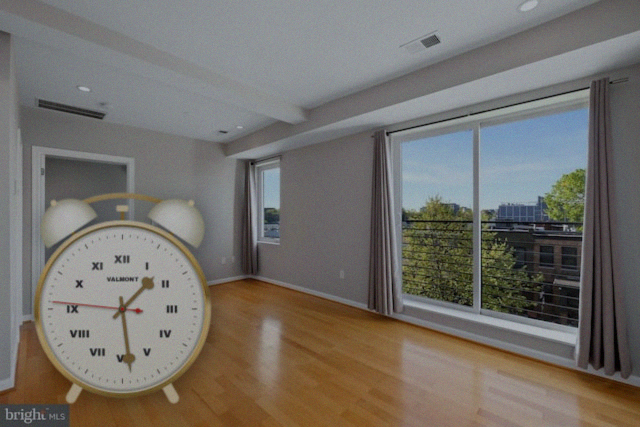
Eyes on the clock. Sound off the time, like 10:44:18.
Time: 1:28:46
